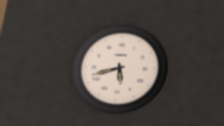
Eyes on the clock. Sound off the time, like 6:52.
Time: 5:42
